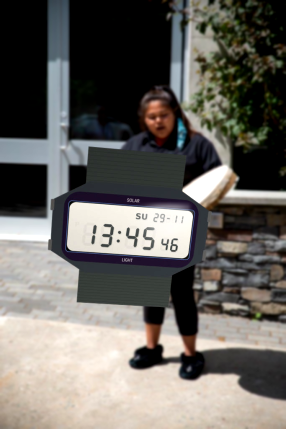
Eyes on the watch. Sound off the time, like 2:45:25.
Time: 13:45:46
